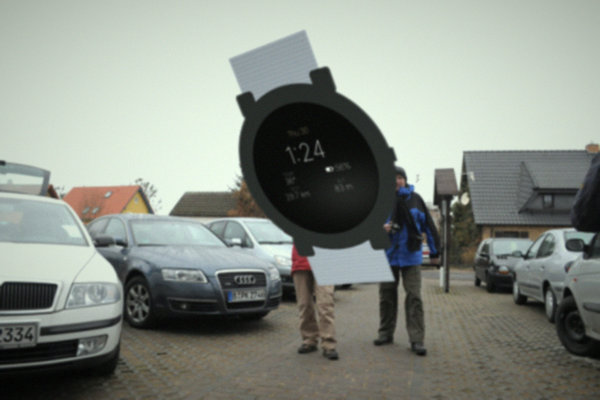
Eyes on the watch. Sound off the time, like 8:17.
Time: 1:24
